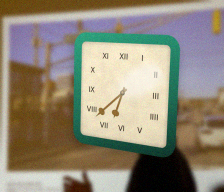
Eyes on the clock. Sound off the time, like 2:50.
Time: 6:38
